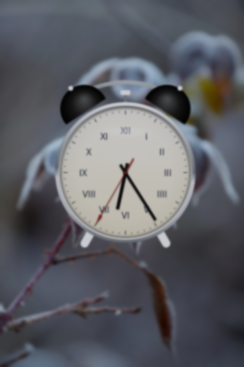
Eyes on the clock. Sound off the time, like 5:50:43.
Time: 6:24:35
